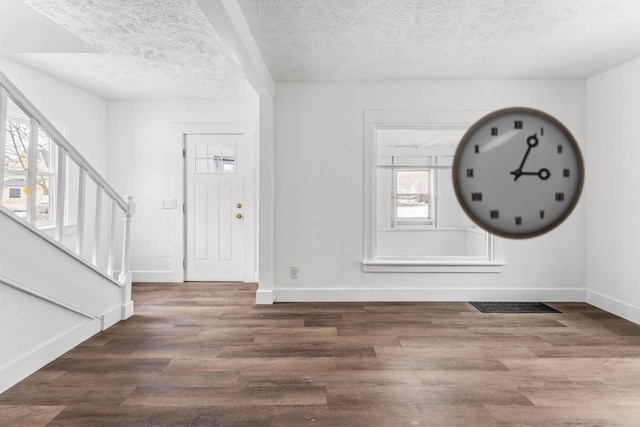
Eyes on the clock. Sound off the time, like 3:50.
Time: 3:04
